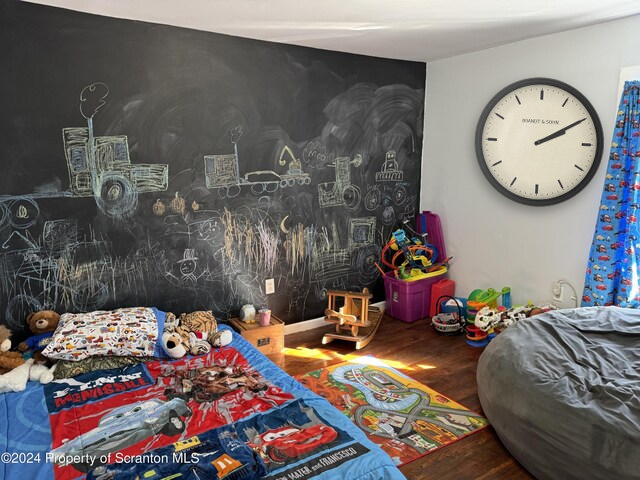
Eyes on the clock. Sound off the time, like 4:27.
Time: 2:10
